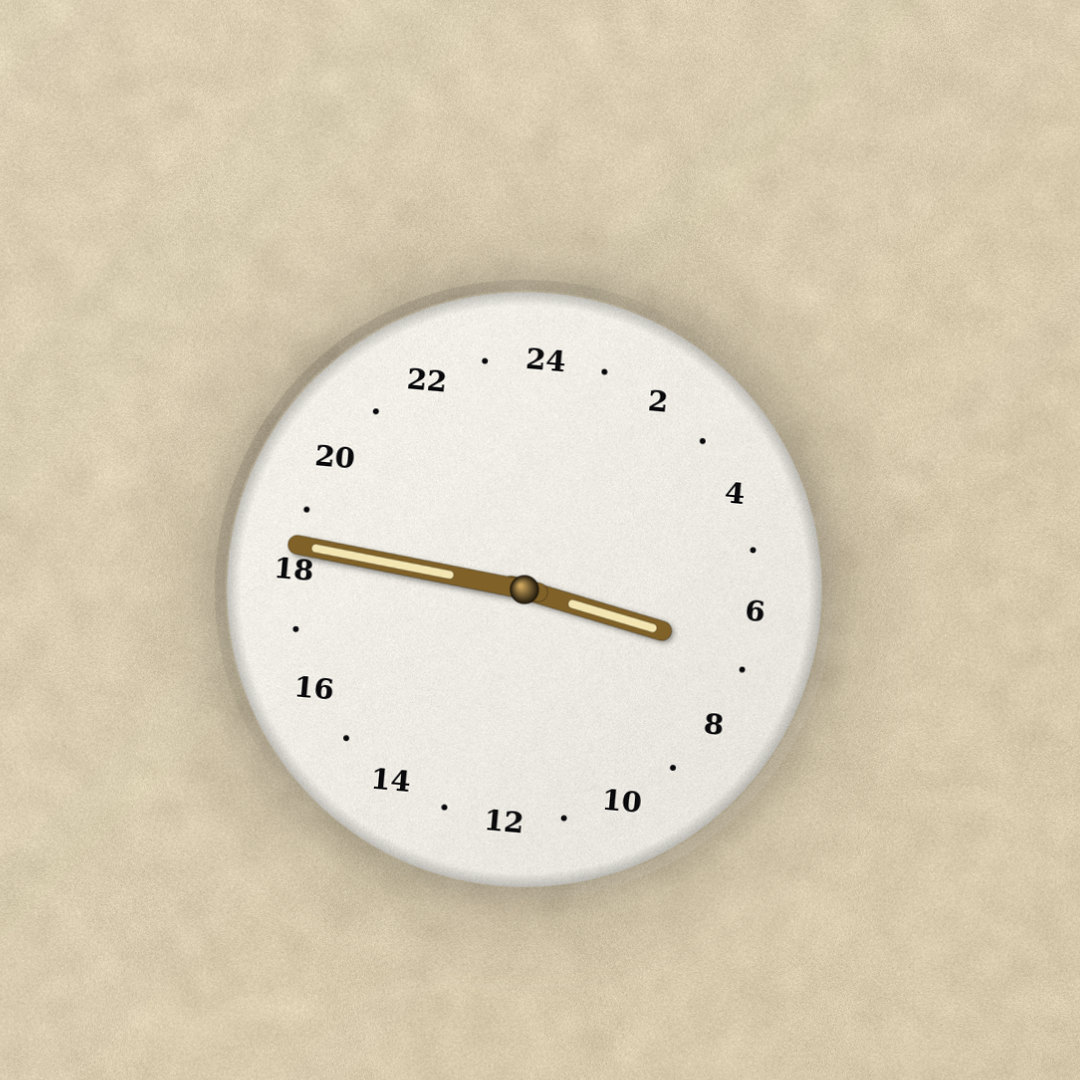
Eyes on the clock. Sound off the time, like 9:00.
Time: 6:46
